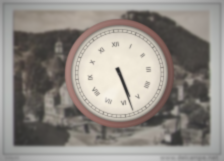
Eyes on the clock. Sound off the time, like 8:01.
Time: 5:28
